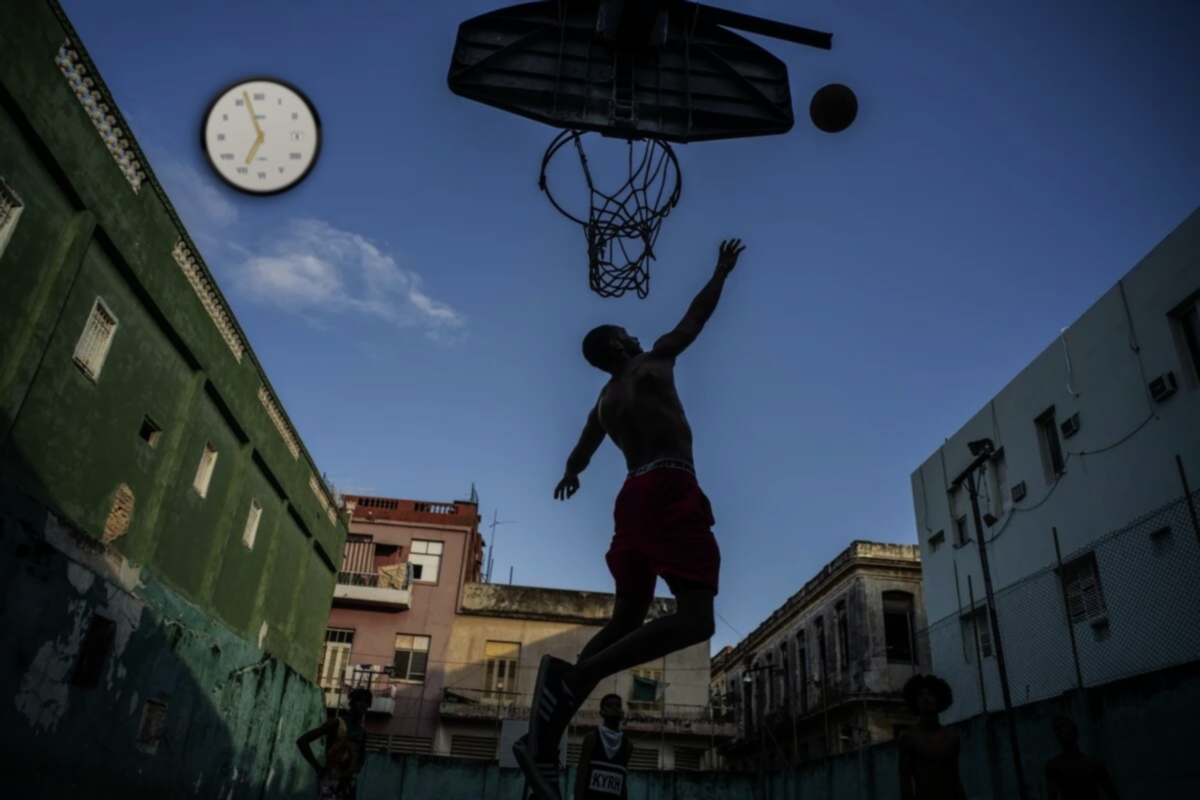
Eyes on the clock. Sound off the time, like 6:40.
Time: 6:57
